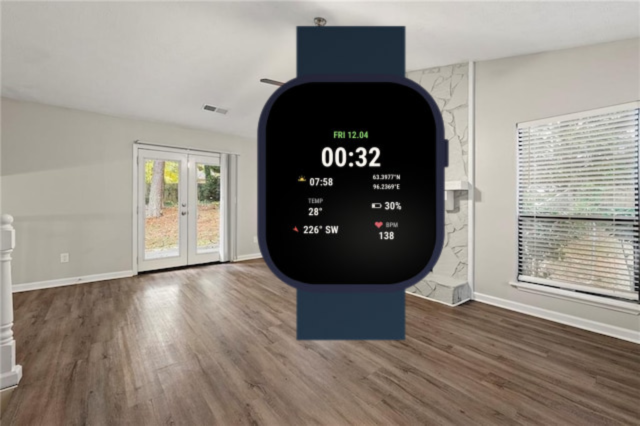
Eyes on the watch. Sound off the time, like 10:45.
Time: 0:32
